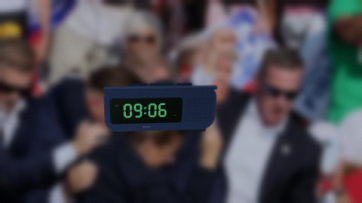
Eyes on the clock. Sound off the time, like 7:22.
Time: 9:06
